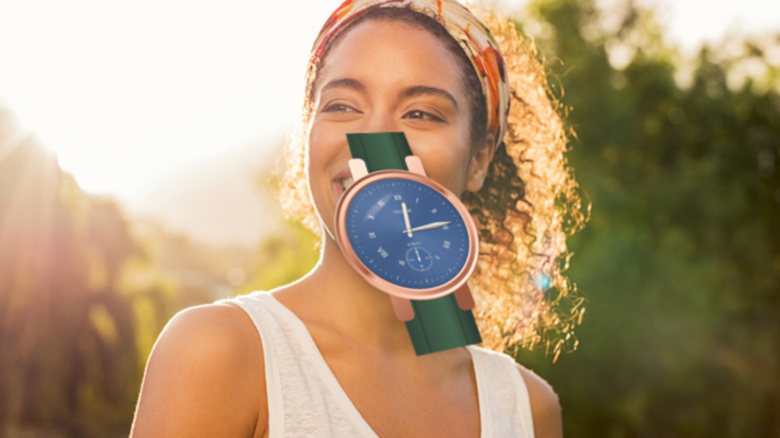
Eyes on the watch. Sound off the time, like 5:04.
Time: 12:14
